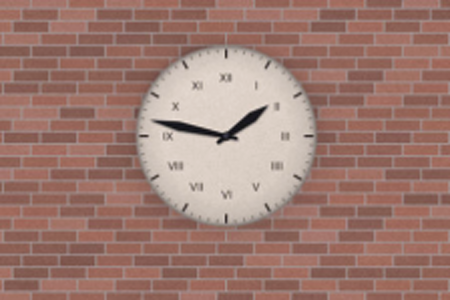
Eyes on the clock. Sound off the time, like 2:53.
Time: 1:47
